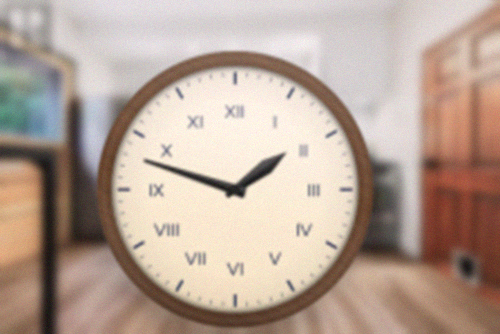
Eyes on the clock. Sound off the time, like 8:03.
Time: 1:48
